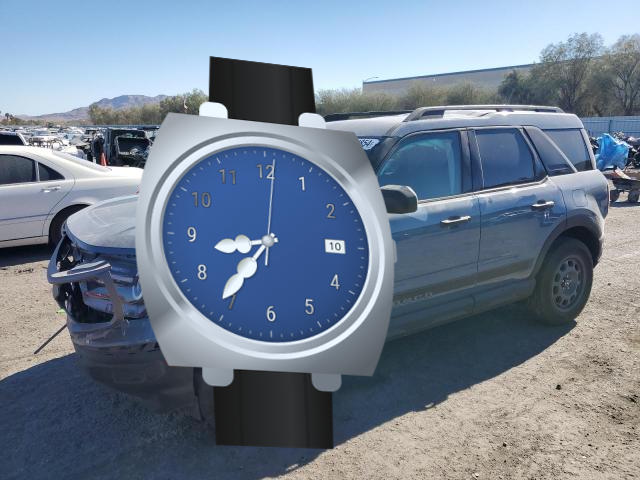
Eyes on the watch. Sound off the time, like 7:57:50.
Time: 8:36:01
